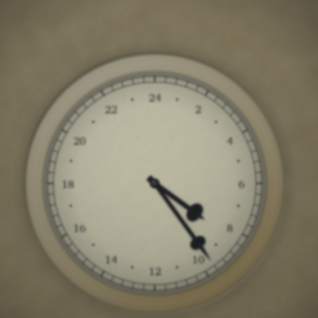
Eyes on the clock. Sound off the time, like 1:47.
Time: 8:24
